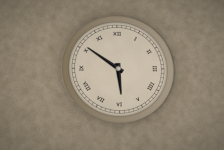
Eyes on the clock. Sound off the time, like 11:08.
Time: 5:51
